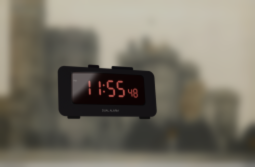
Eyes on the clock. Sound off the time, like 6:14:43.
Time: 11:55:48
